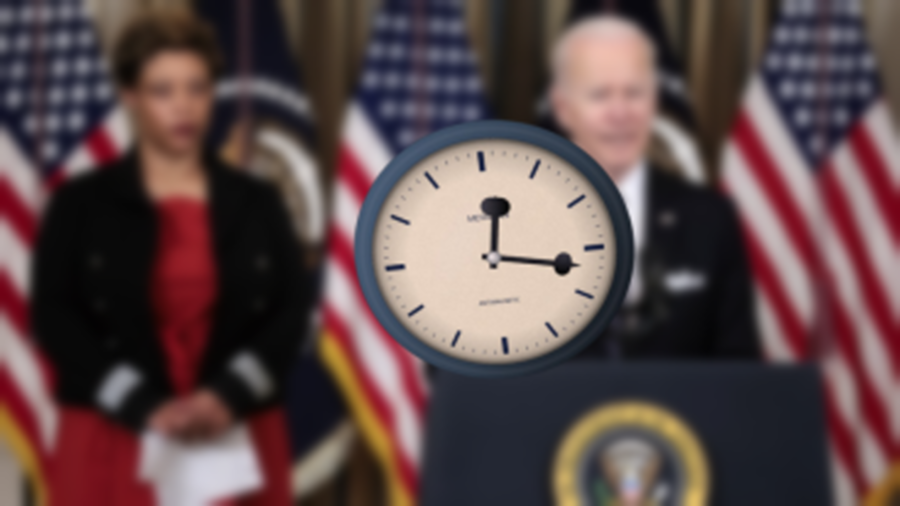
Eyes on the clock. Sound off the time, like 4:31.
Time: 12:17
